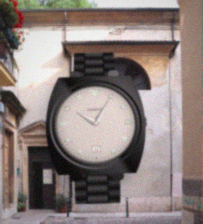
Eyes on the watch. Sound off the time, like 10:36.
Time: 10:05
